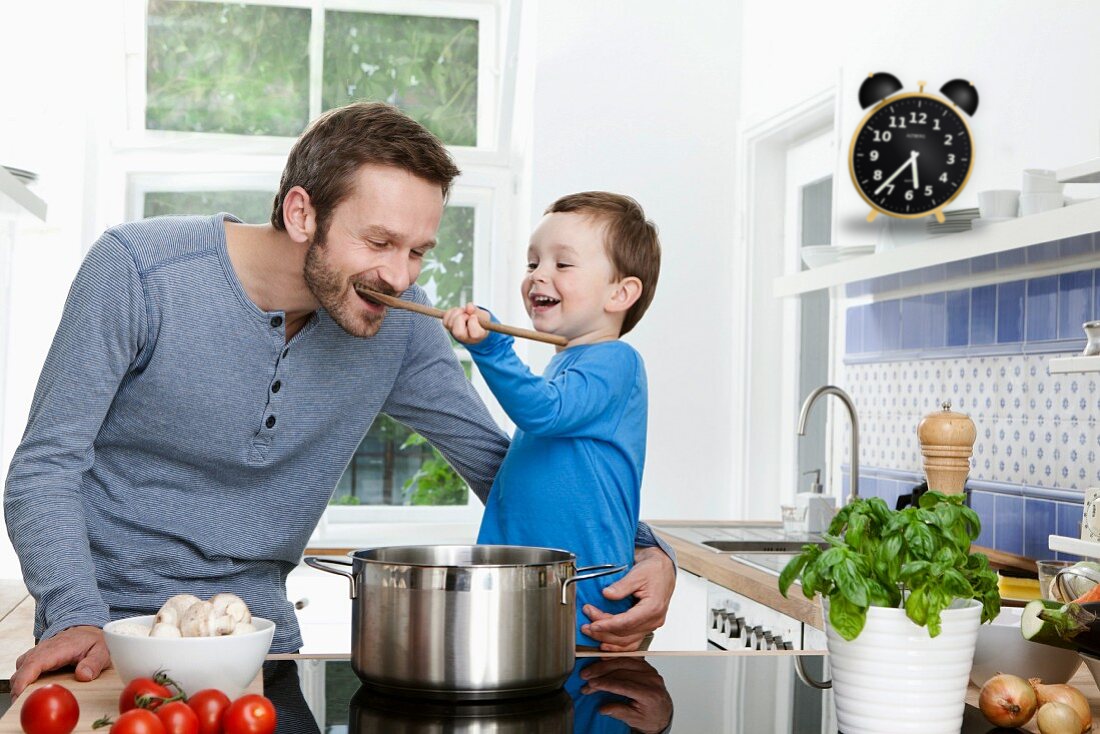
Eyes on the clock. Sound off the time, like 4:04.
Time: 5:37
